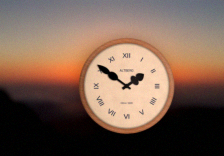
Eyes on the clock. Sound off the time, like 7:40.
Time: 1:51
